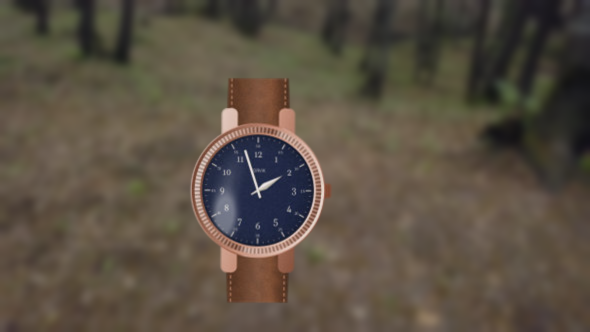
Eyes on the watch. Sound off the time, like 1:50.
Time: 1:57
